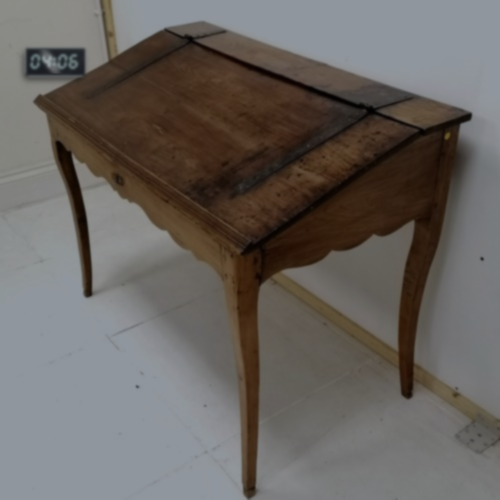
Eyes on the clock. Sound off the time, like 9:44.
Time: 4:06
